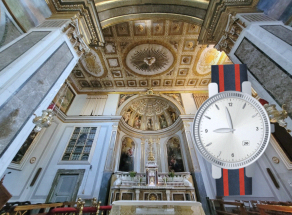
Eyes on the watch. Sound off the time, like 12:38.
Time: 8:58
